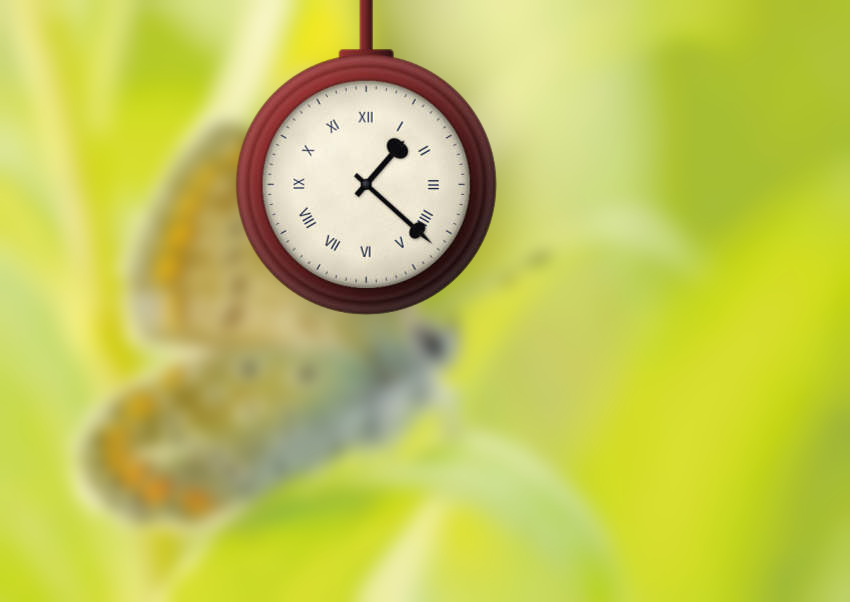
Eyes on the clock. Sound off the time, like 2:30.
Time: 1:22
